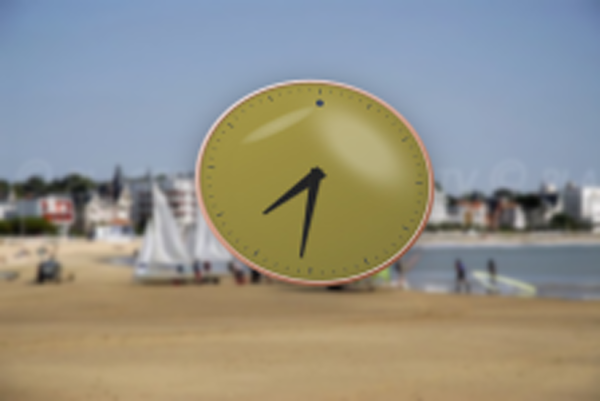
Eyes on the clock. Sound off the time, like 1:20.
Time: 7:31
